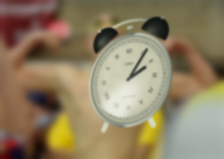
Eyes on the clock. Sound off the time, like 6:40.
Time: 2:06
